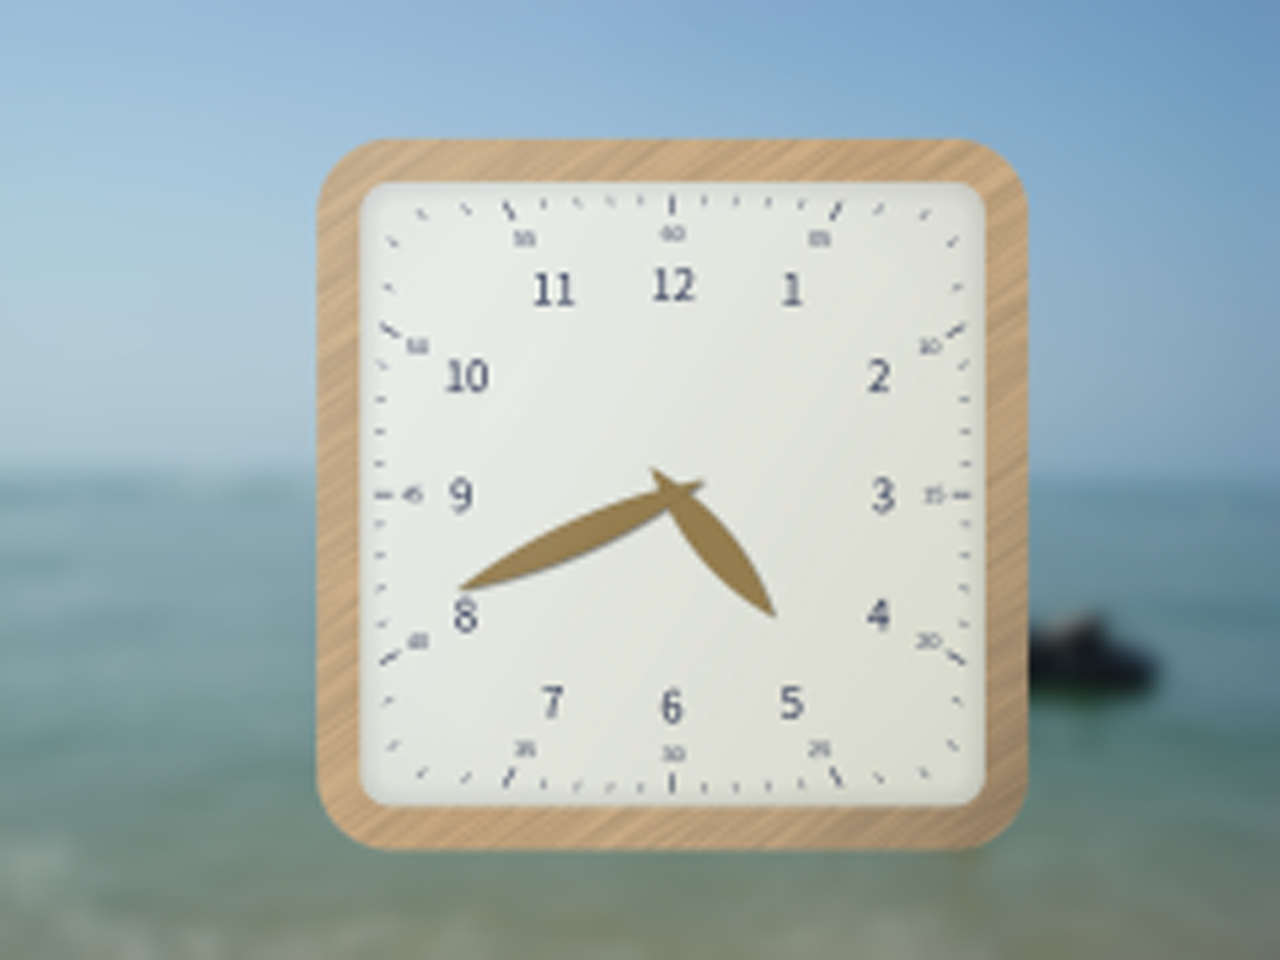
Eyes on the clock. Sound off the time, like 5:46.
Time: 4:41
